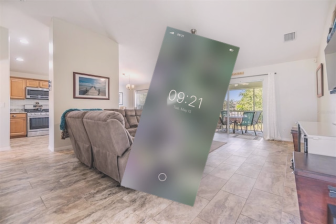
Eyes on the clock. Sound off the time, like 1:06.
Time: 9:21
